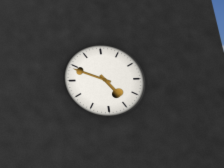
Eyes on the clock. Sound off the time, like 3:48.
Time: 4:49
